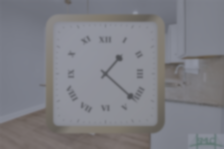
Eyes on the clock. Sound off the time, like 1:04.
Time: 1:22
